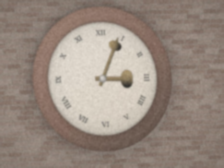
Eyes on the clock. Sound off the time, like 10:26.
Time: 3:04
